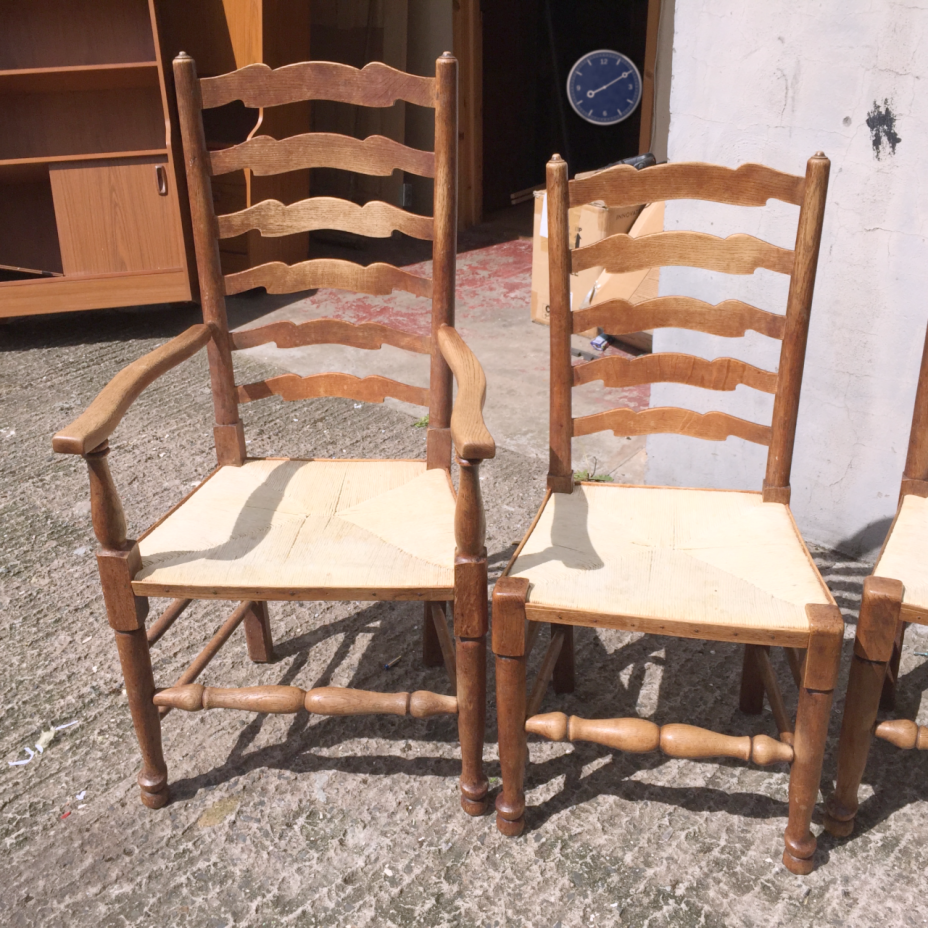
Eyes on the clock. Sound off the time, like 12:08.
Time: 8:10
